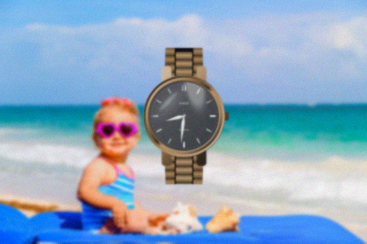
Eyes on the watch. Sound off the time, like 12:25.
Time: 8:31
